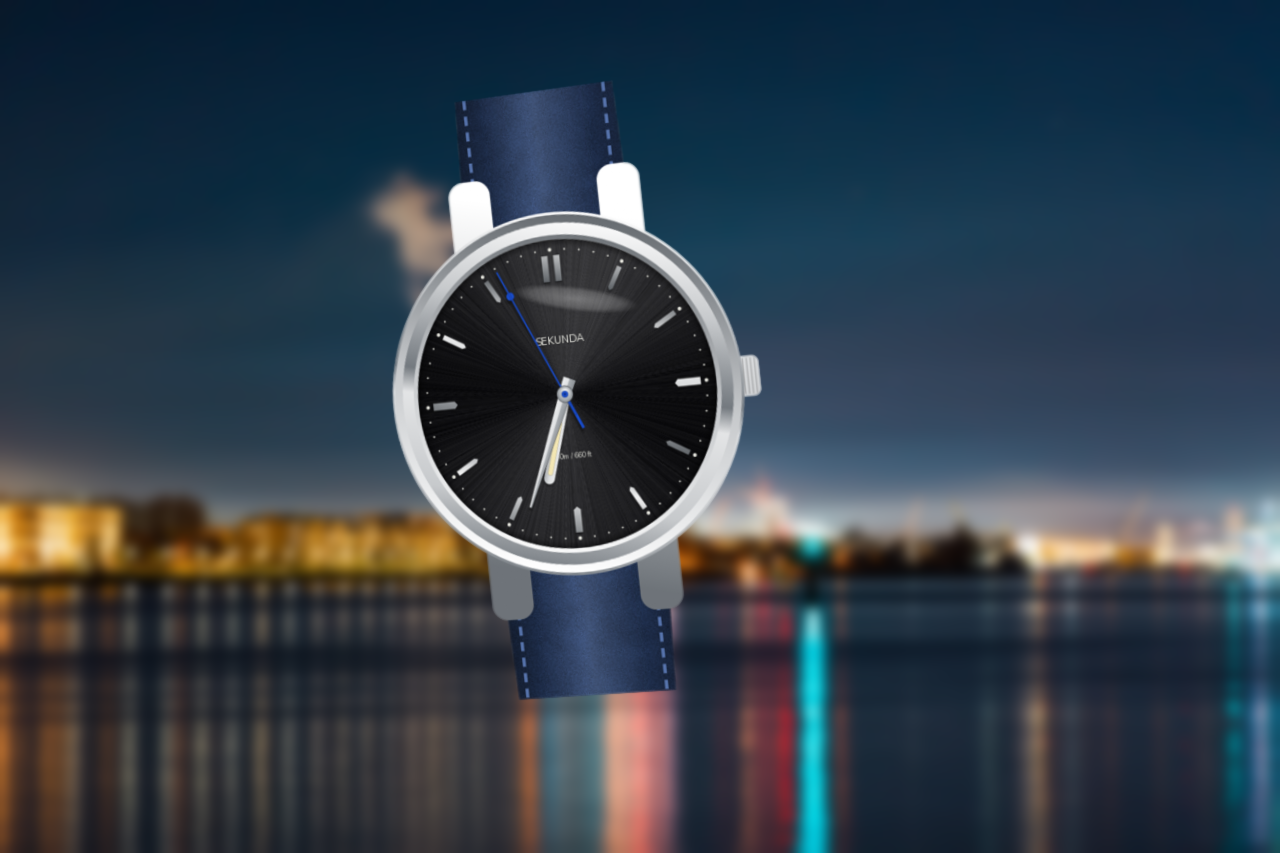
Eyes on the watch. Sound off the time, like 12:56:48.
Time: 6:33:56
